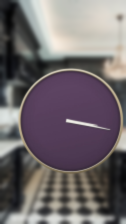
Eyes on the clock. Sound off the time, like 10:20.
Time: 3:17
